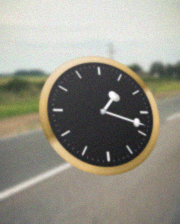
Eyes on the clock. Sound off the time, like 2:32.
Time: 1:18
